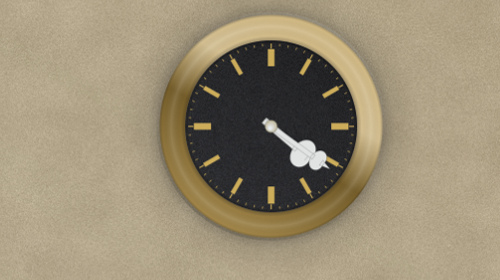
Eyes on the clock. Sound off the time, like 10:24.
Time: 4:21
